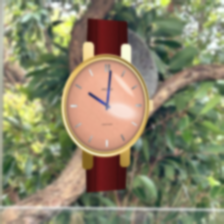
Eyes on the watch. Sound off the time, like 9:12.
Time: 10:01
